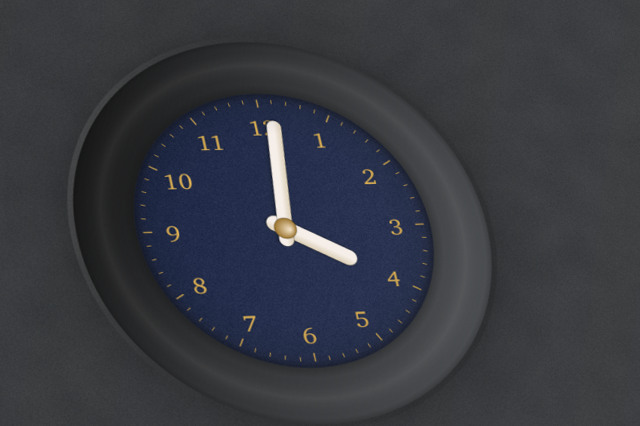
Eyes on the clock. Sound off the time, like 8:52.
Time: 4:01
